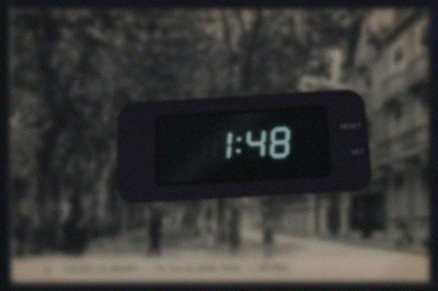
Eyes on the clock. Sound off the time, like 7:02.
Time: 1:48
